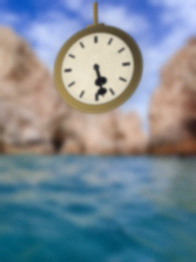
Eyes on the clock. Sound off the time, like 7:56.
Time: 5:28
